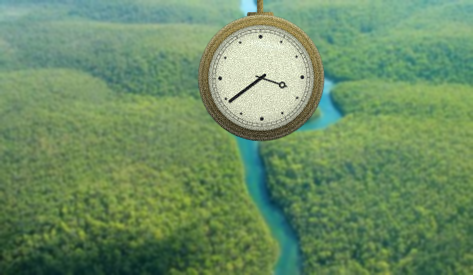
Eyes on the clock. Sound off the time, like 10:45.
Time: 3:39
